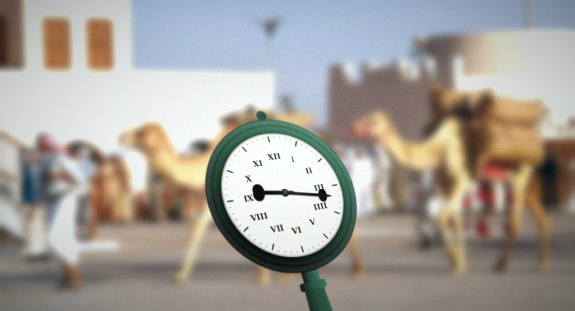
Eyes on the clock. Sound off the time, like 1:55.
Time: 9:17
